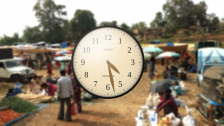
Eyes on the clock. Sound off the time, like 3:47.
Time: 4:28
